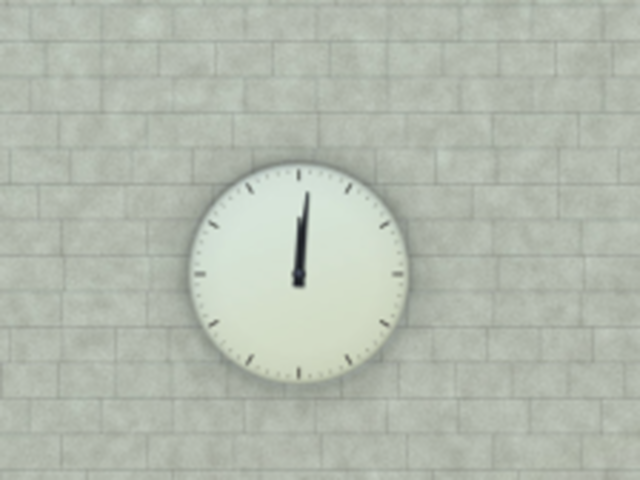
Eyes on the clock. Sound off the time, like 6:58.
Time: 12:01
